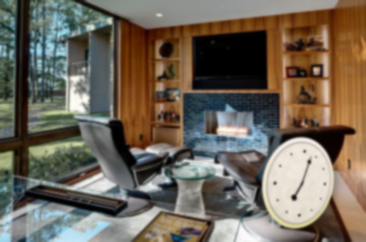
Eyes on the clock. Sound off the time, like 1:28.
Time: 7:03
